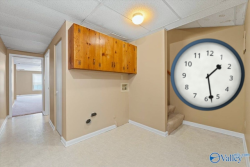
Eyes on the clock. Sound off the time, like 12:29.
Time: 1:28
